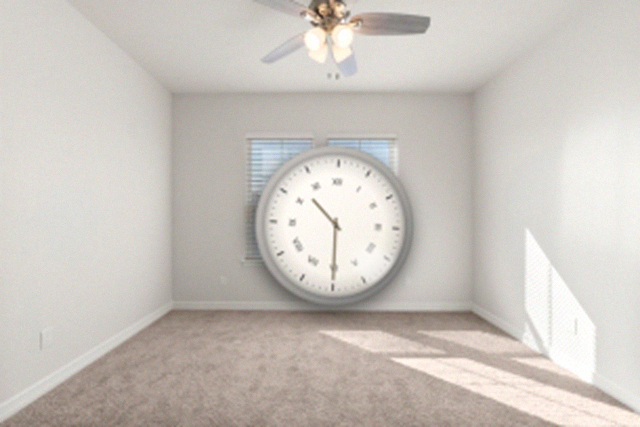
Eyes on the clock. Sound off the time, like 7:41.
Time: 10:30
